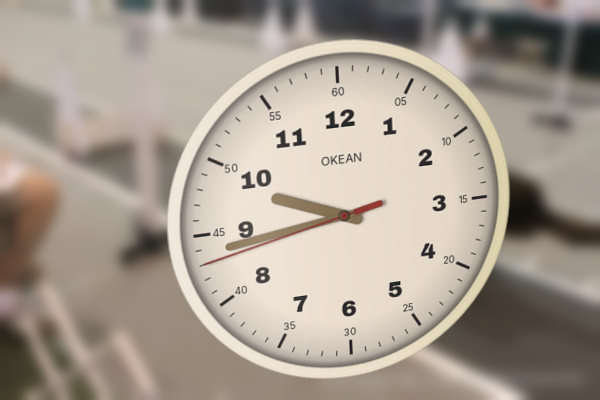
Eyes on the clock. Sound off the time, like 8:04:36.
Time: 9:43:43
